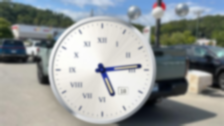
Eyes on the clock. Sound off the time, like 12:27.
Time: 5:14
